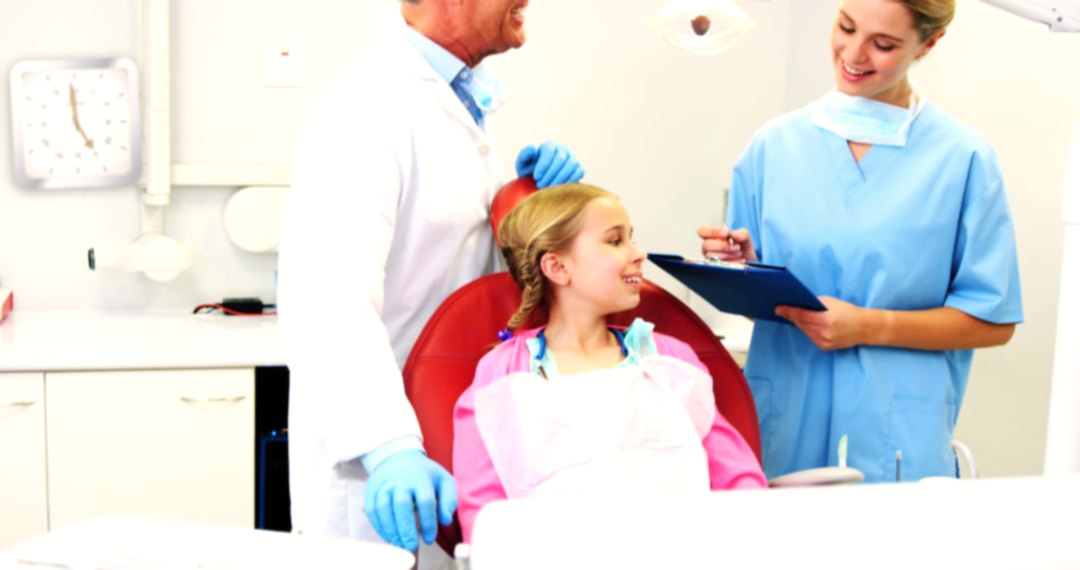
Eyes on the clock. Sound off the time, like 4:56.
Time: 4:59
